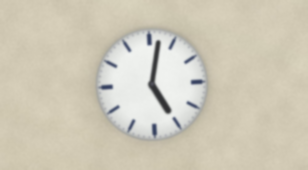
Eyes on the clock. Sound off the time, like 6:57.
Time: 5:02
